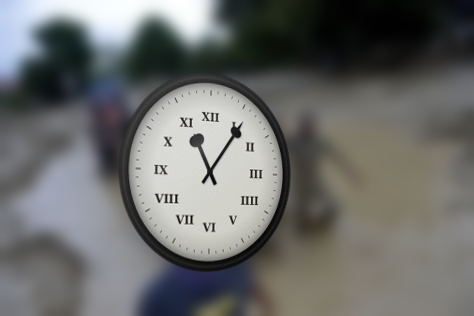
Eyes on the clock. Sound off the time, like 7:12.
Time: 11:06
